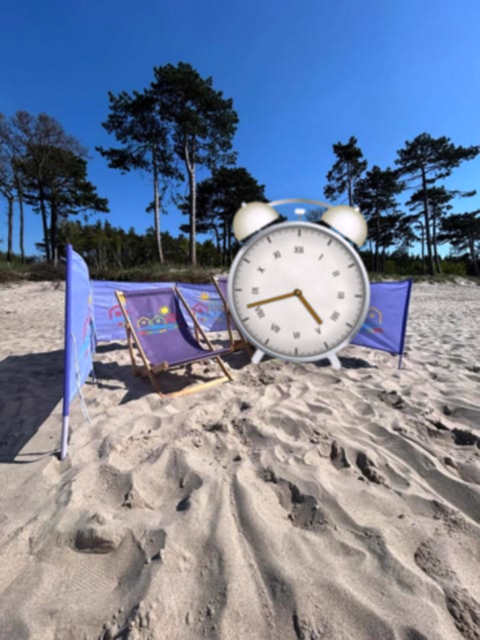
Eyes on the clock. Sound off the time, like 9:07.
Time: 4:42
